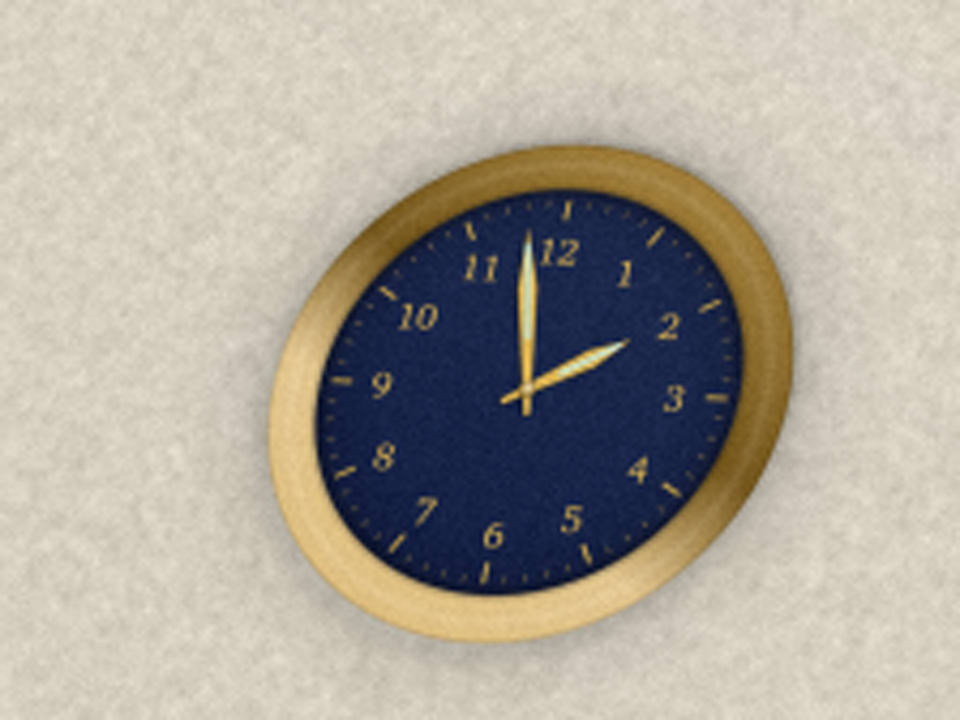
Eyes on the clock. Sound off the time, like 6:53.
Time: 1:58
